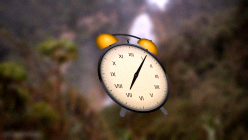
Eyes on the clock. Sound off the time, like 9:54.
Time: 7:06
